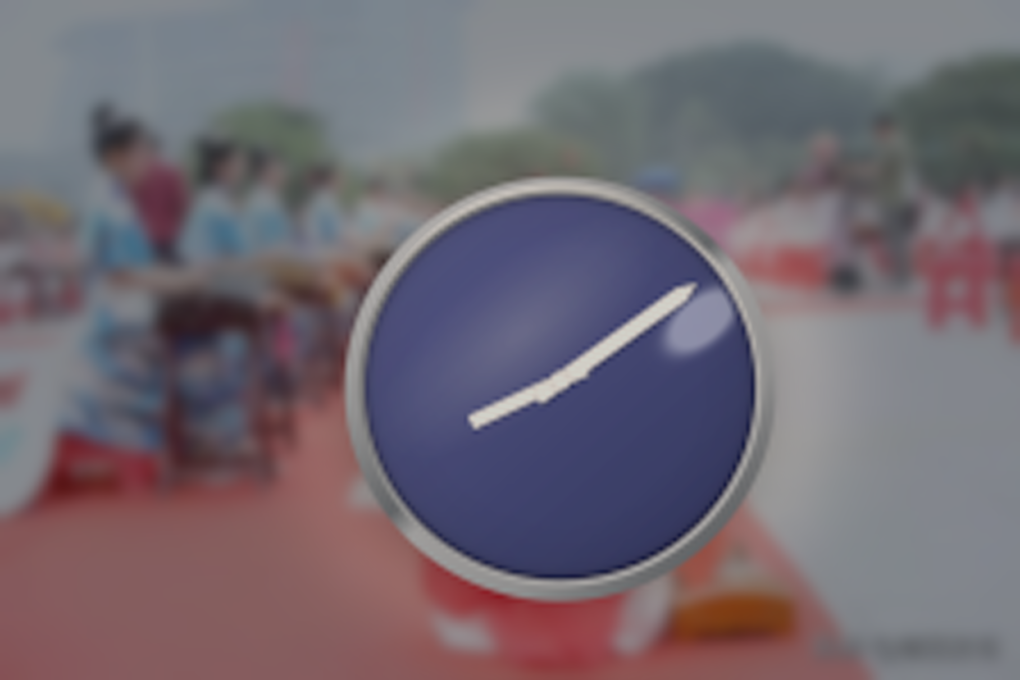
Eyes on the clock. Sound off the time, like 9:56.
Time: 8:09
